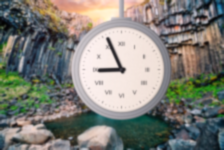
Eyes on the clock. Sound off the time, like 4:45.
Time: 8:56
